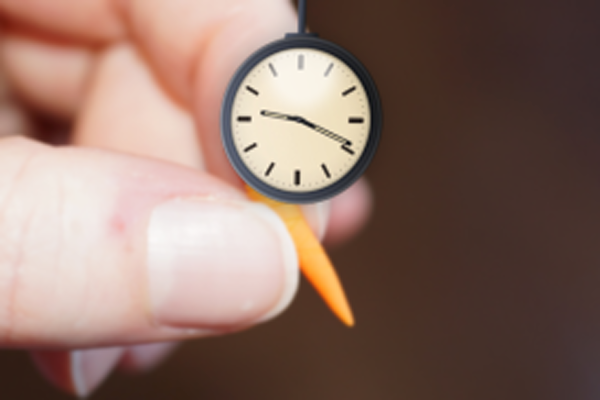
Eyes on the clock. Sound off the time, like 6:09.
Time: 9:19
